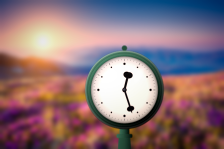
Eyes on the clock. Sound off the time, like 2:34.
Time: 12:27
